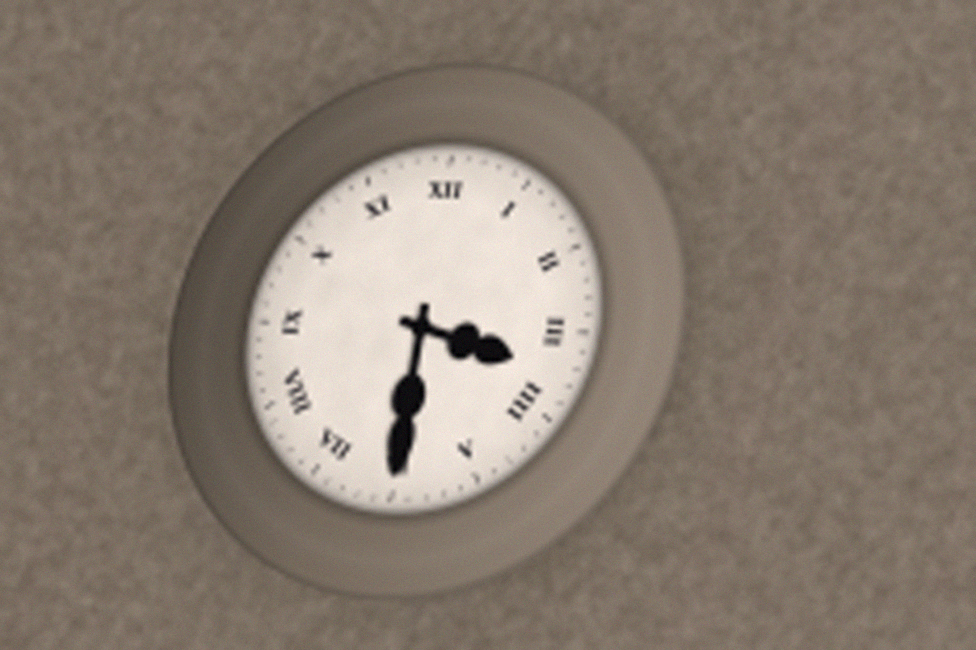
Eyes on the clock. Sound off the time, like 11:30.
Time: 3:30
